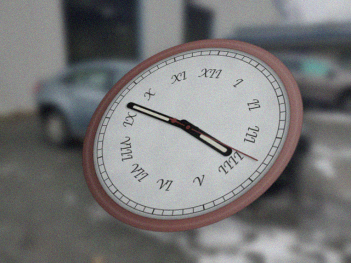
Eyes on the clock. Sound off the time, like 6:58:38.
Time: 3:47:18
